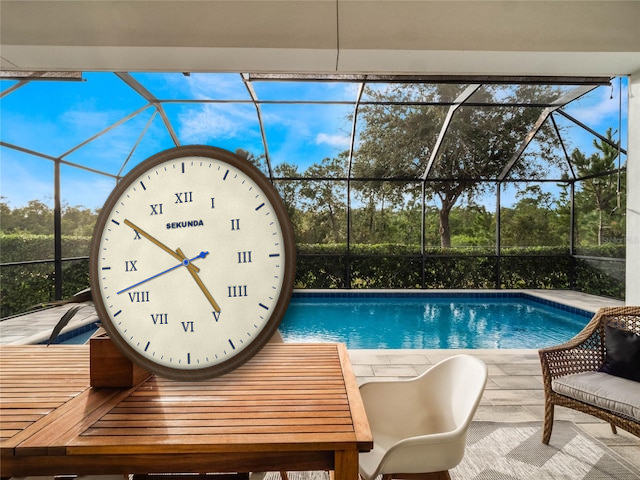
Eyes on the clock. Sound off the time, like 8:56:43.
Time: 4:50:42
